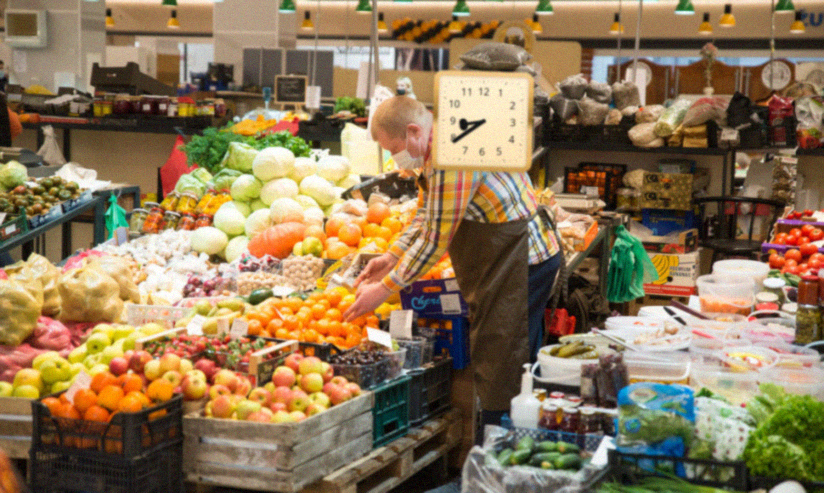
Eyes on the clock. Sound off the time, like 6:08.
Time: 8:39
